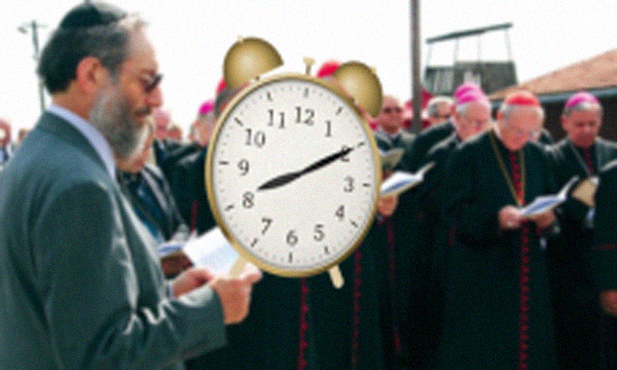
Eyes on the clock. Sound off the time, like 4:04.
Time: 8:10
